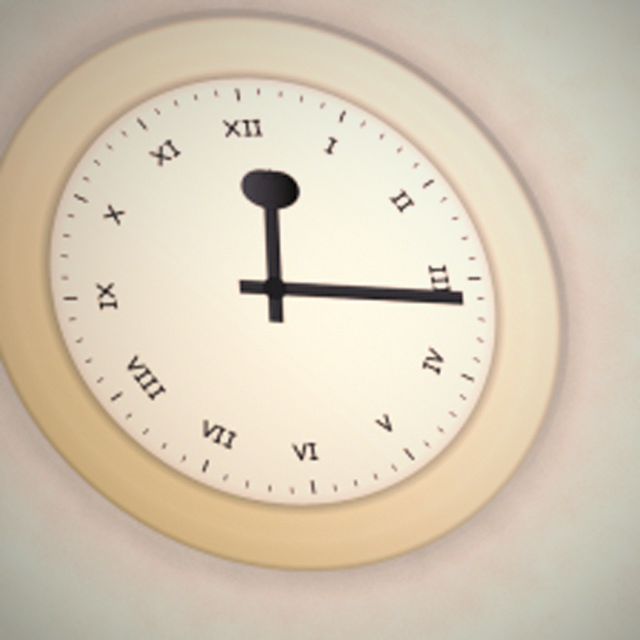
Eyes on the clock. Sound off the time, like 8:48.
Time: 12:16
